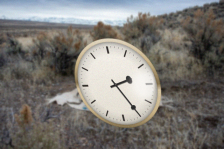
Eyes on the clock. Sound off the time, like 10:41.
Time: 2:25
